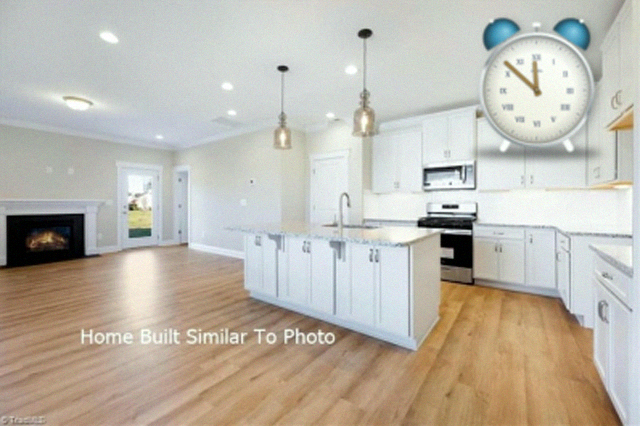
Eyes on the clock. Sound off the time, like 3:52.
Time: 11:52
